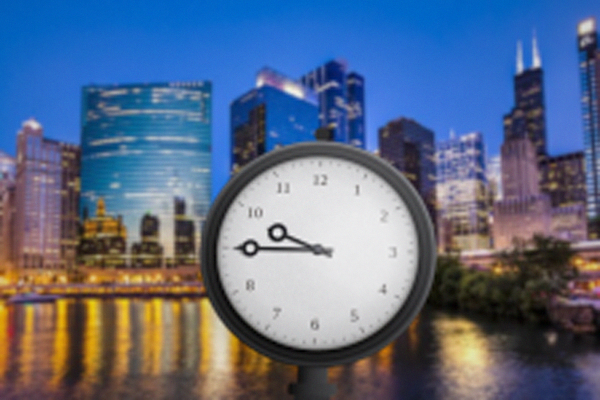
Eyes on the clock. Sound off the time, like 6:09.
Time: 9:45
